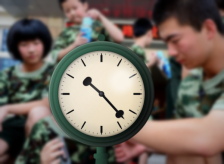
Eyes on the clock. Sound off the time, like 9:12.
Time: 10:23
